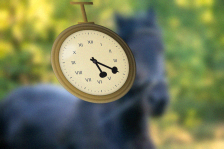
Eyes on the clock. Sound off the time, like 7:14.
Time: 5:20
